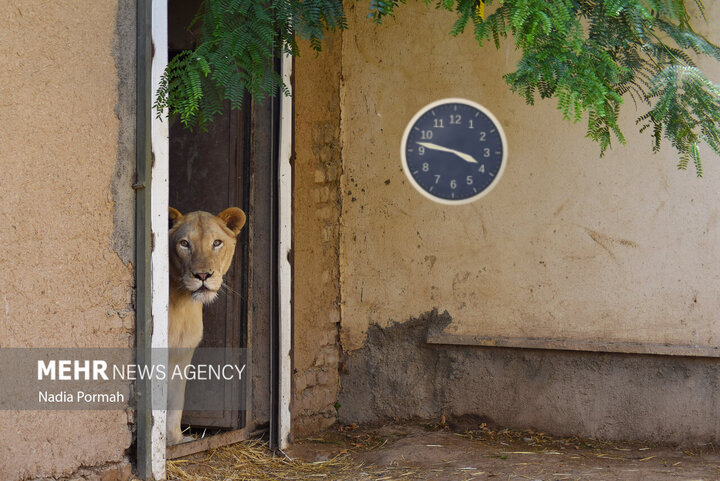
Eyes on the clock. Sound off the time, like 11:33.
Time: 3:47
